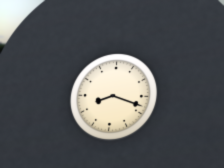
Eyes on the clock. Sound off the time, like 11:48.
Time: 8:18
